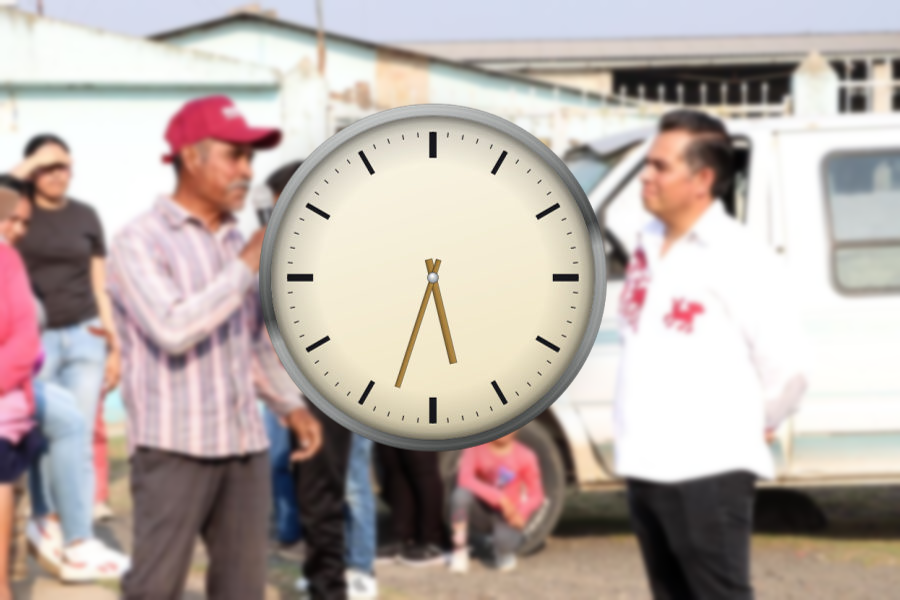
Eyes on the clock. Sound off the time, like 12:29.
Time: 5:33
